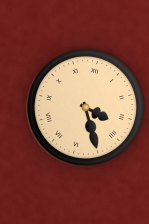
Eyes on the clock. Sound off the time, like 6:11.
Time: 3:25
